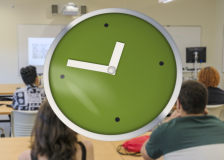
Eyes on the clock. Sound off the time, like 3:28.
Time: 12:48
